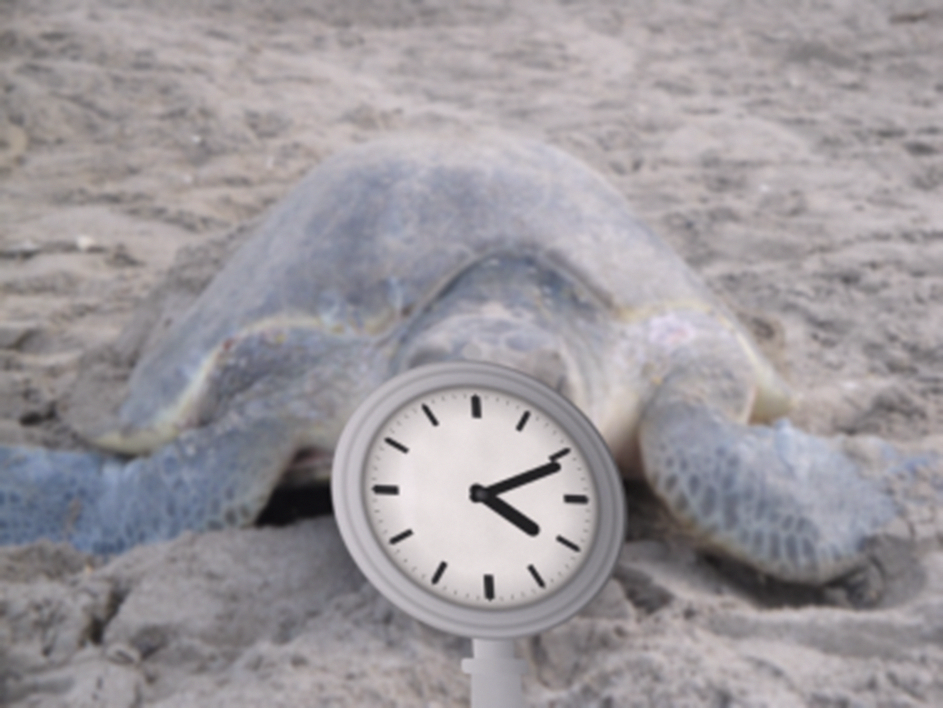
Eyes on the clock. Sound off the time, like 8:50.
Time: 4:11
